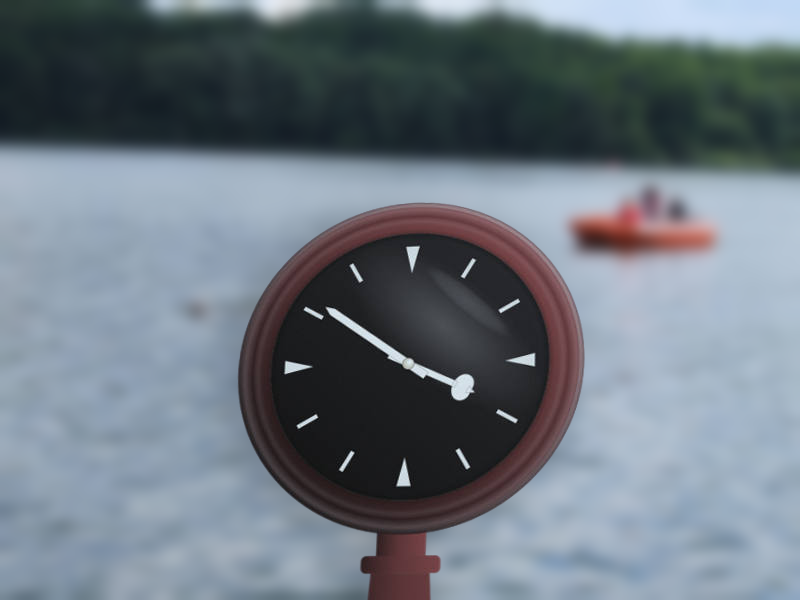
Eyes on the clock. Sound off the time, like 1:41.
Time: 3:51
